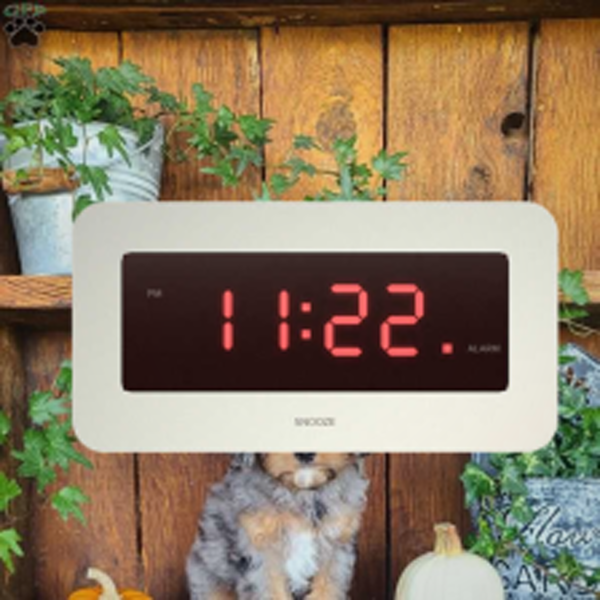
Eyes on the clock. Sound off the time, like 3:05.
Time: 11:22
